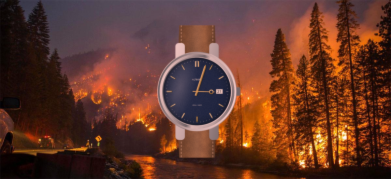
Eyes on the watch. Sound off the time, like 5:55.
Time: 3:03
